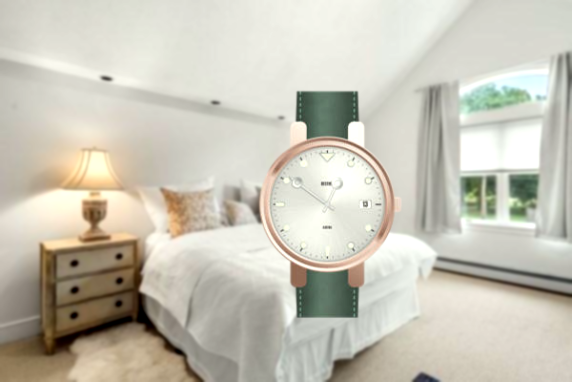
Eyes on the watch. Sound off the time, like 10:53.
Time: 12:51
